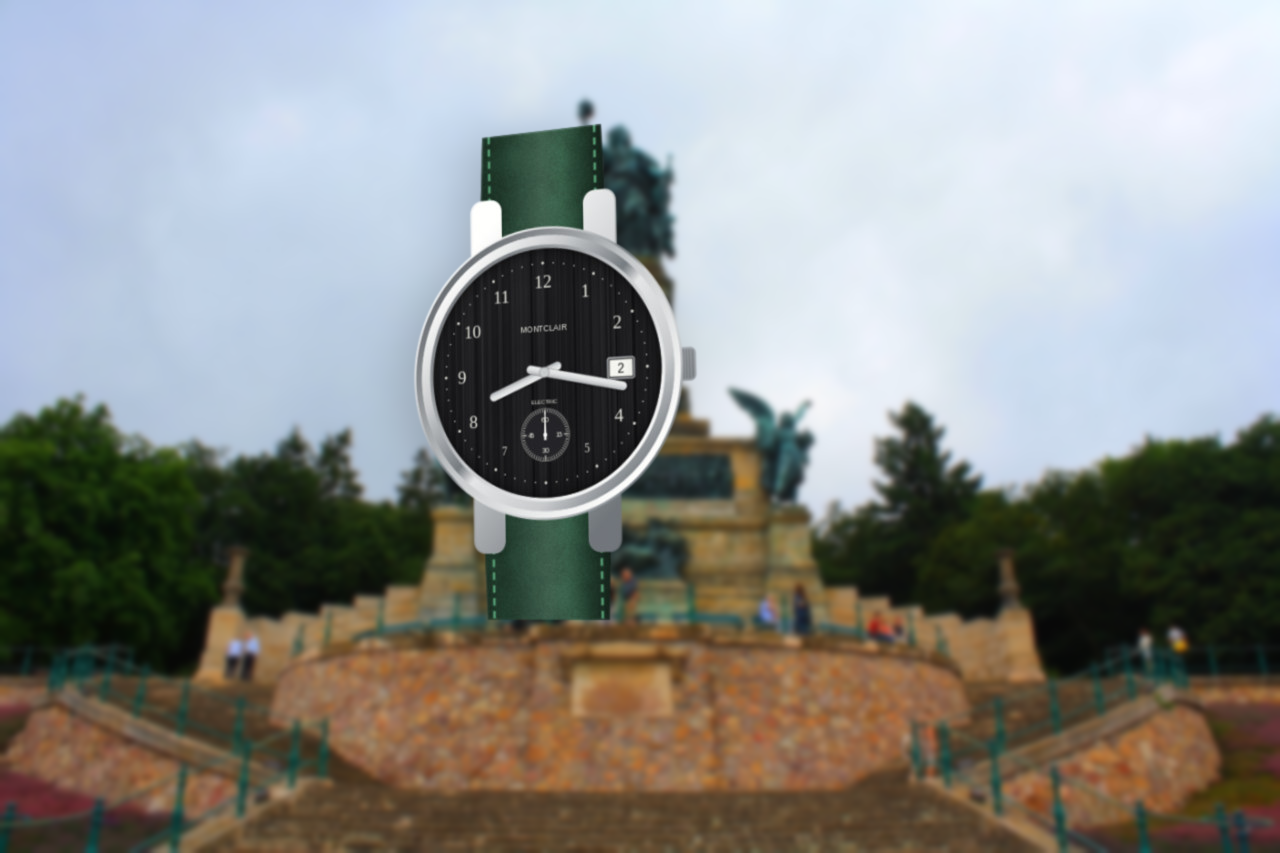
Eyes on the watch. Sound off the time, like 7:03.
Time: 8:17
